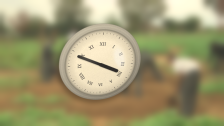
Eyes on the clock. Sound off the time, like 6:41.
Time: 3:49
